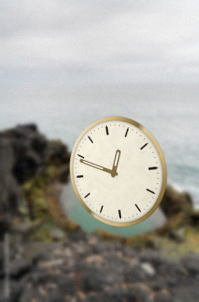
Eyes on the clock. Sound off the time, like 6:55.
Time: 12:49
